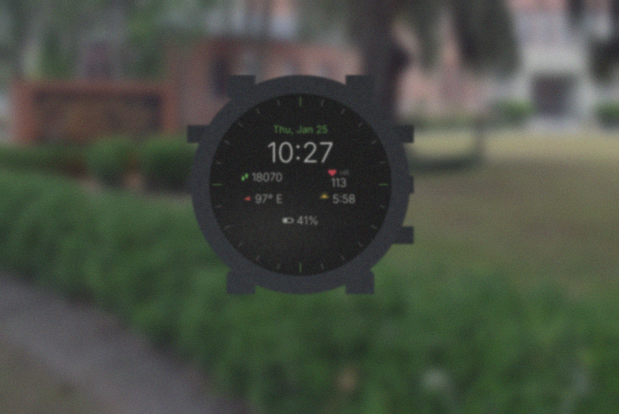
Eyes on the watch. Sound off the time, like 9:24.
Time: 10:27
